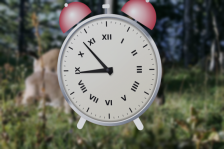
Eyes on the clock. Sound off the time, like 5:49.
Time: 8:53
